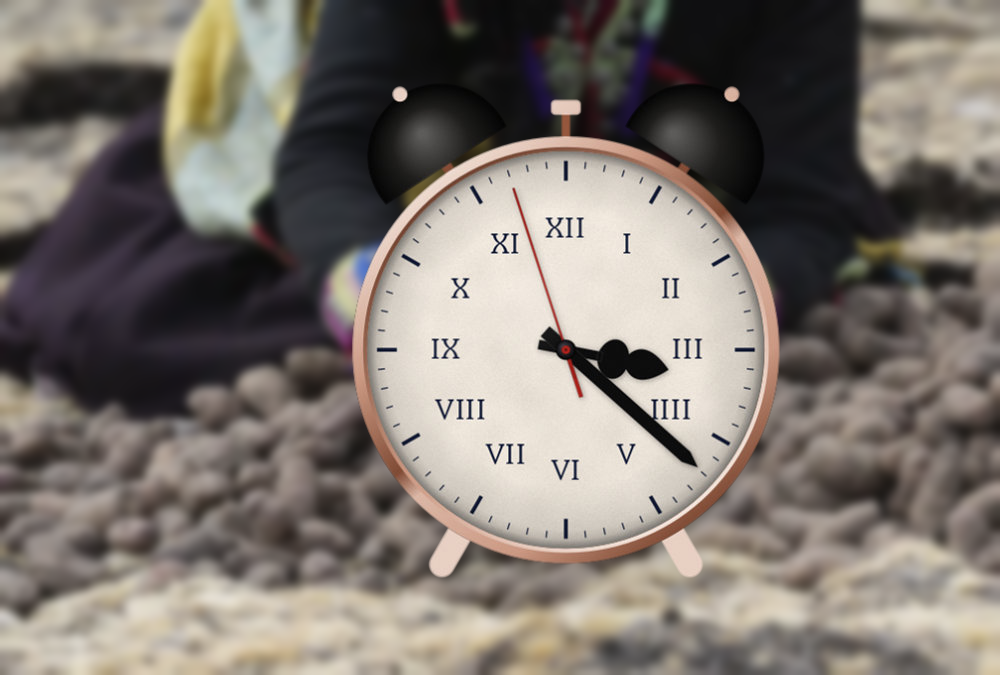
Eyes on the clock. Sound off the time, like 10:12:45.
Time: 3:21:57
